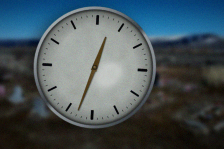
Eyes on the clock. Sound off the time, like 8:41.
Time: 12:33
